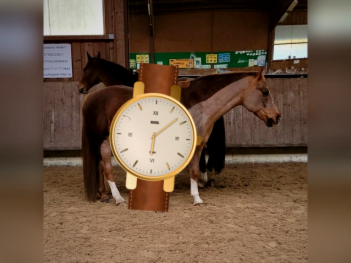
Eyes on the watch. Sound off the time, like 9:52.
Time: 6:08
